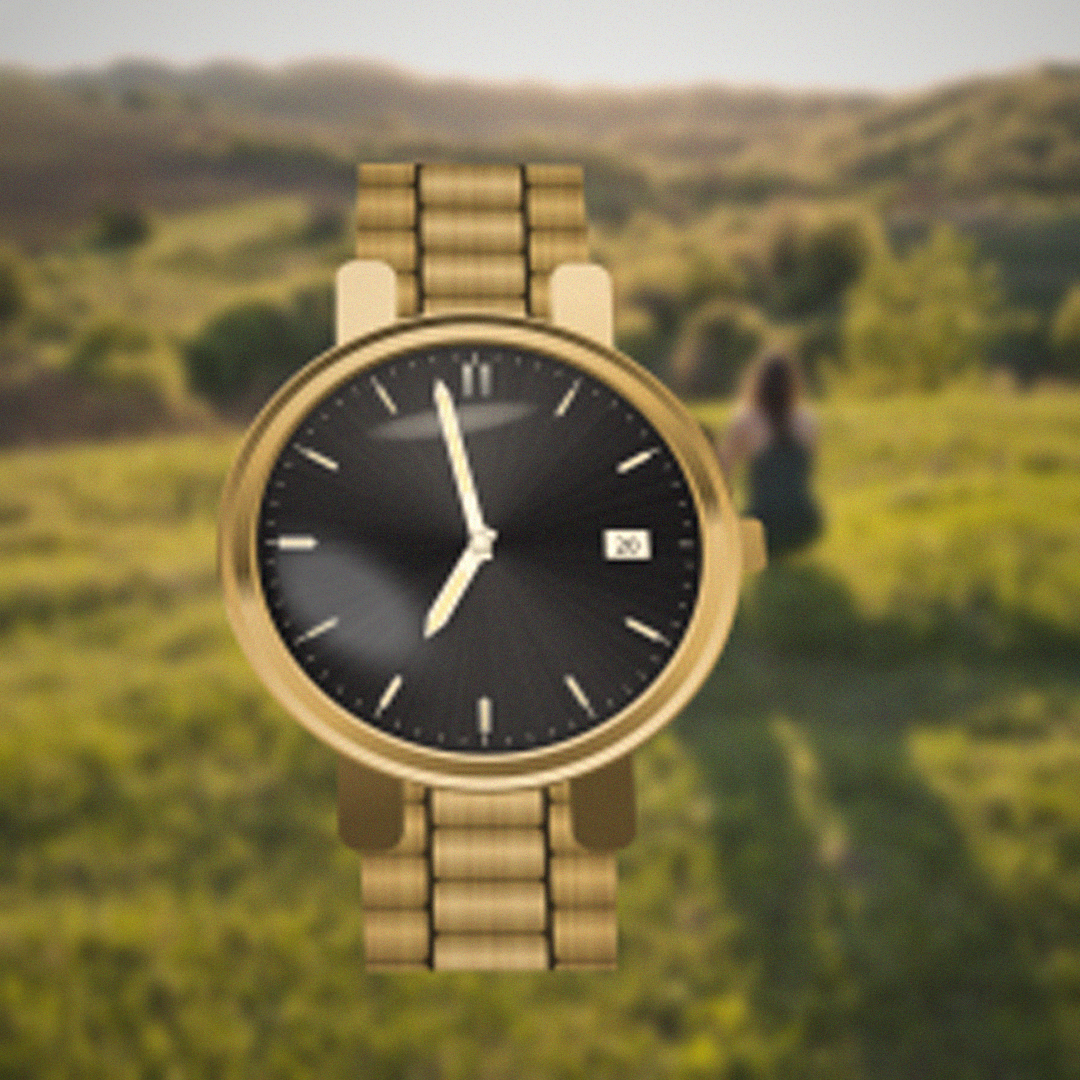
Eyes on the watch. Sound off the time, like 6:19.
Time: 6:58
